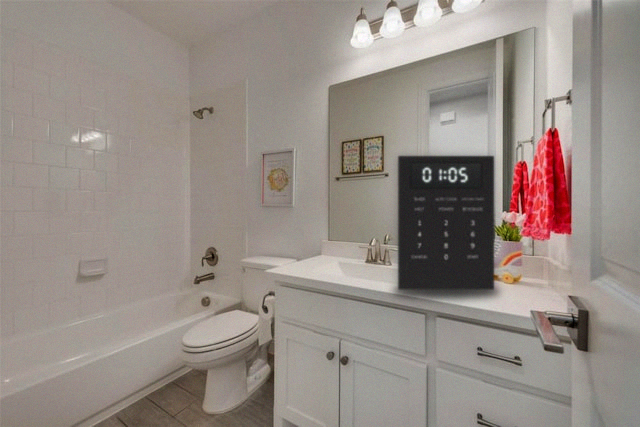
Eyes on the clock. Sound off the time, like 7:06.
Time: 1:05
